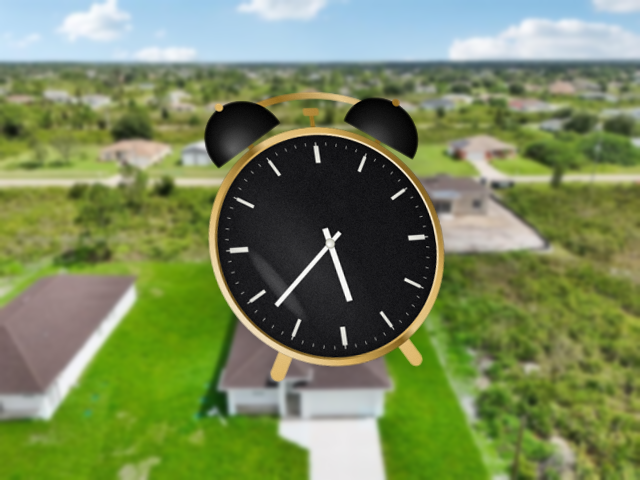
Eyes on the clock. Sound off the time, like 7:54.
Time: 5:38
